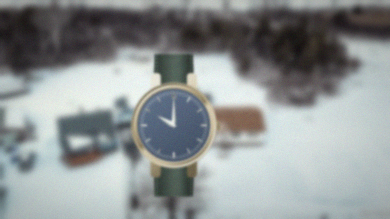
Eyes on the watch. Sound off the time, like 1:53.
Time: 10:00
